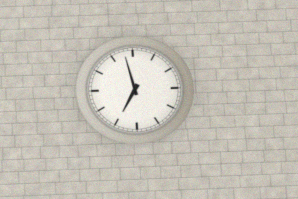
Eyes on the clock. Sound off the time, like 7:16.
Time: 6:58
